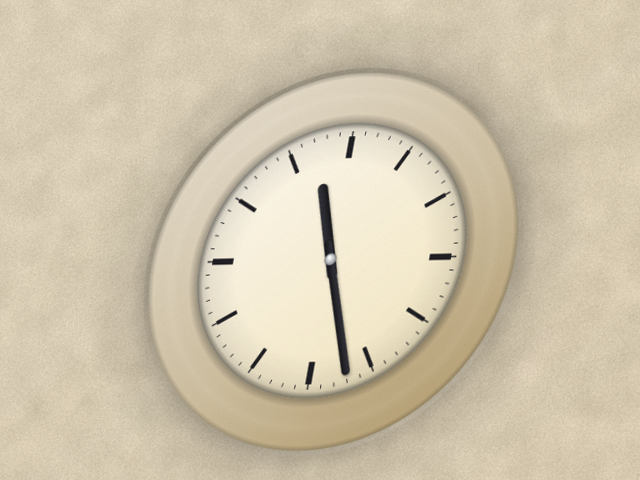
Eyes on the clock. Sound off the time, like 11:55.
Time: 11:27
